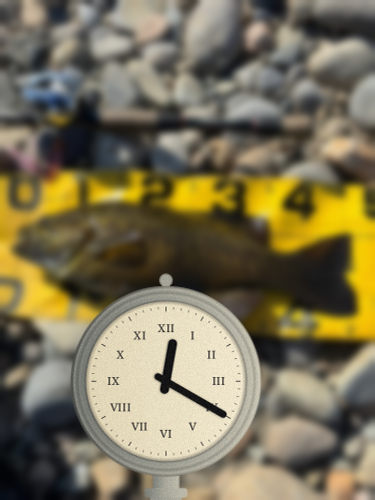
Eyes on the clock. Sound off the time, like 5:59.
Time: 12:20
